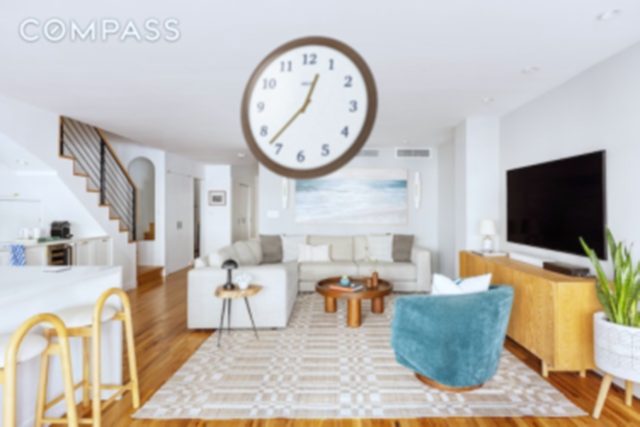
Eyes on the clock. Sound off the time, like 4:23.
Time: 12:37
